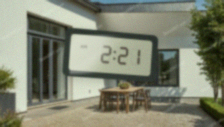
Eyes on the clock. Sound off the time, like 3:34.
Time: 2:21
